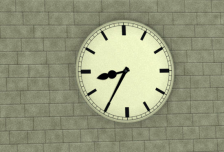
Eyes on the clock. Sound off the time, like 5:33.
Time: 8:35
